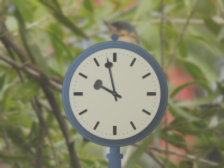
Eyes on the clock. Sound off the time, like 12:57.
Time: 9:58
